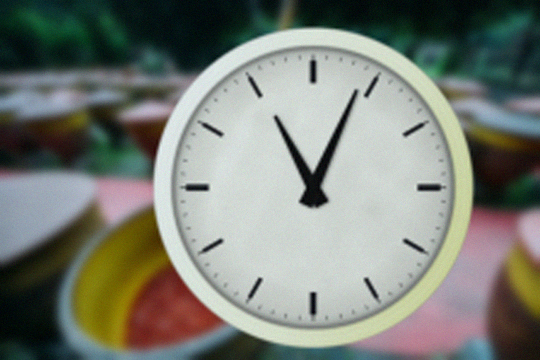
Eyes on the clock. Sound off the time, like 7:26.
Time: 11:04
